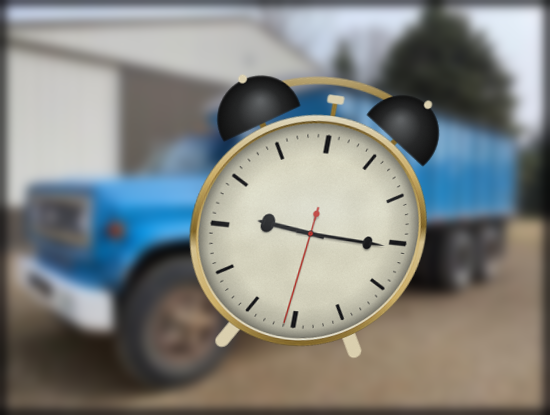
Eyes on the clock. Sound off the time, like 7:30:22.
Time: 9:15:31
